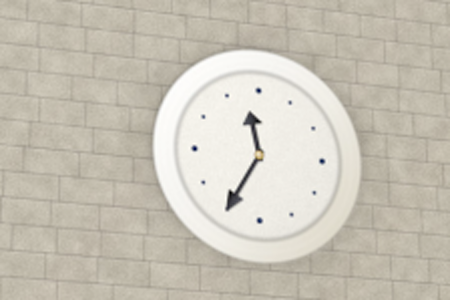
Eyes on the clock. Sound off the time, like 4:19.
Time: 11:35
